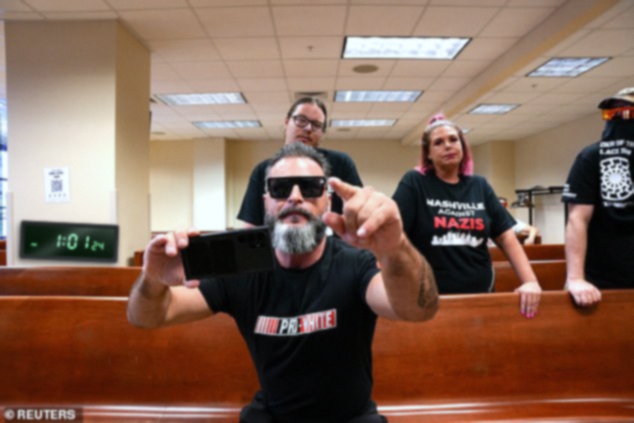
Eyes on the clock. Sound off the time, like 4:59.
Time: 1:01
